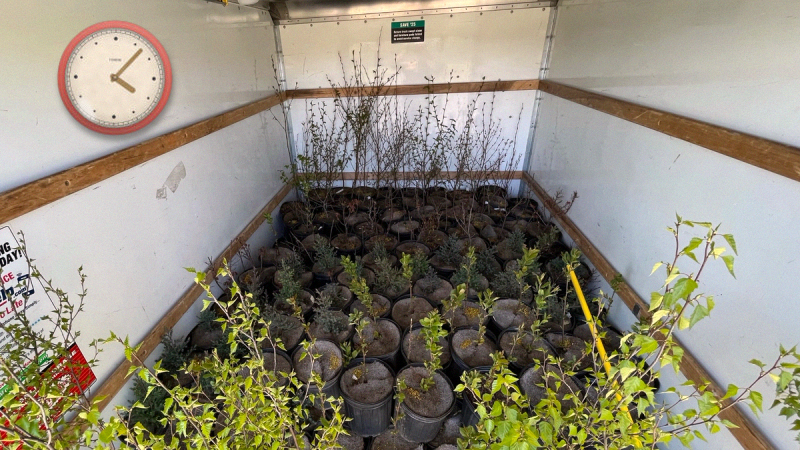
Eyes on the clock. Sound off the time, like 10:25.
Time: 4:07
